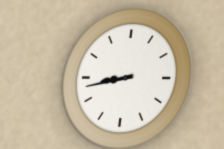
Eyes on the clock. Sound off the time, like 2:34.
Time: 8:43
